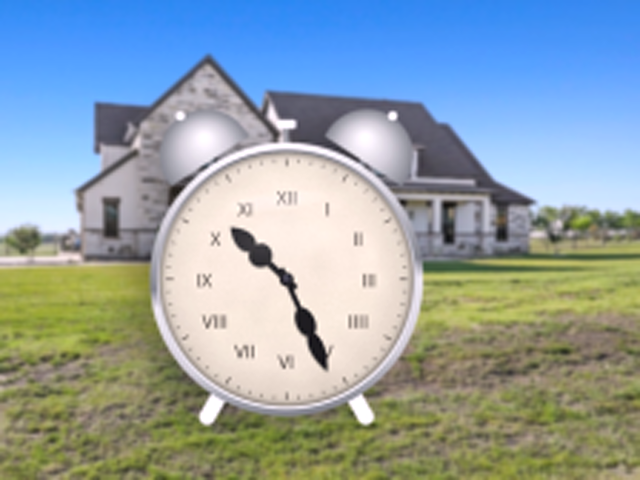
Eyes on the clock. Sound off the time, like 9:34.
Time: 10:26
